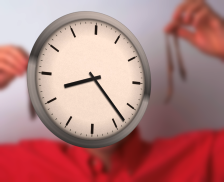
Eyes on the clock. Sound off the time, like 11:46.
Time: 8:23
